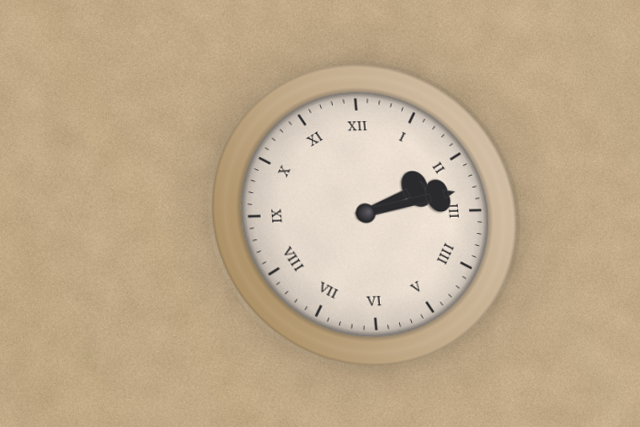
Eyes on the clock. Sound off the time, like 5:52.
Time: 2:13
